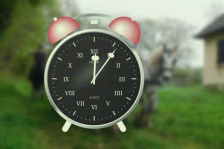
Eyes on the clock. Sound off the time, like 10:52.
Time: 12:06
